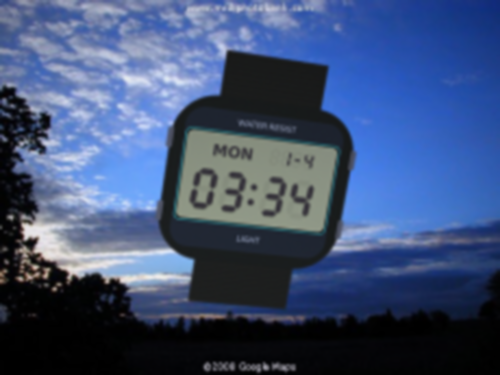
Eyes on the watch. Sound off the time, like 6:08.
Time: 3:34
